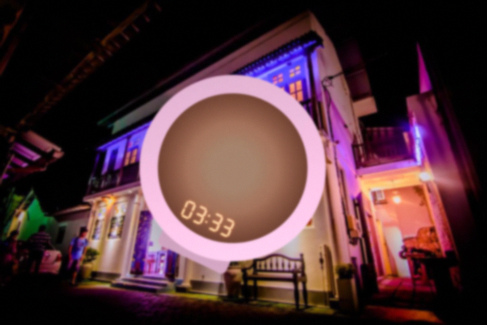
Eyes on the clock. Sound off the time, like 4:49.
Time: 3:33
